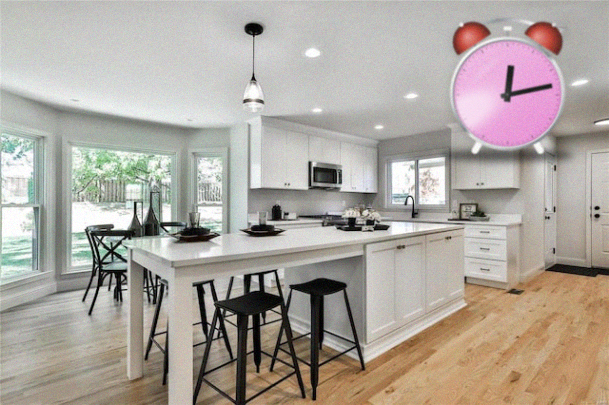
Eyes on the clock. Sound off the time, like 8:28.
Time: 12:13
